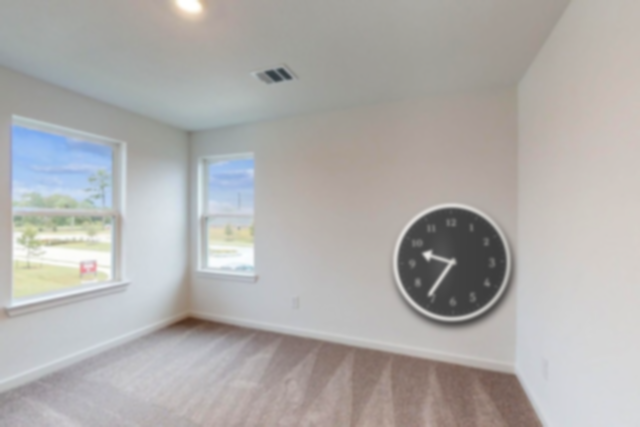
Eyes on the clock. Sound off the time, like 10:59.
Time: 9:36
